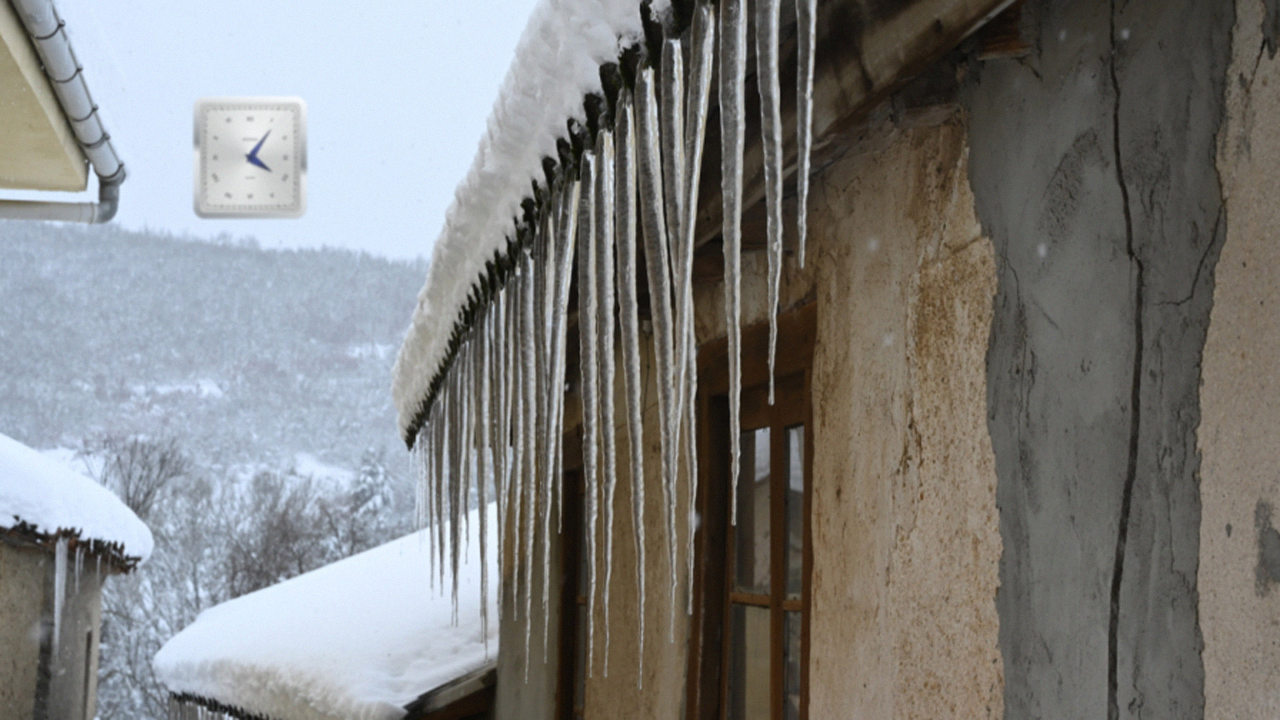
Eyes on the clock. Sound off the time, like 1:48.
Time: 4:06
